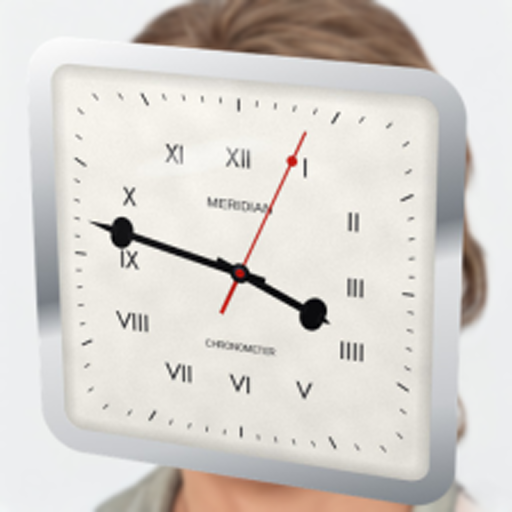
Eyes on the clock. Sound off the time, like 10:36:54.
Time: 3:47:04
